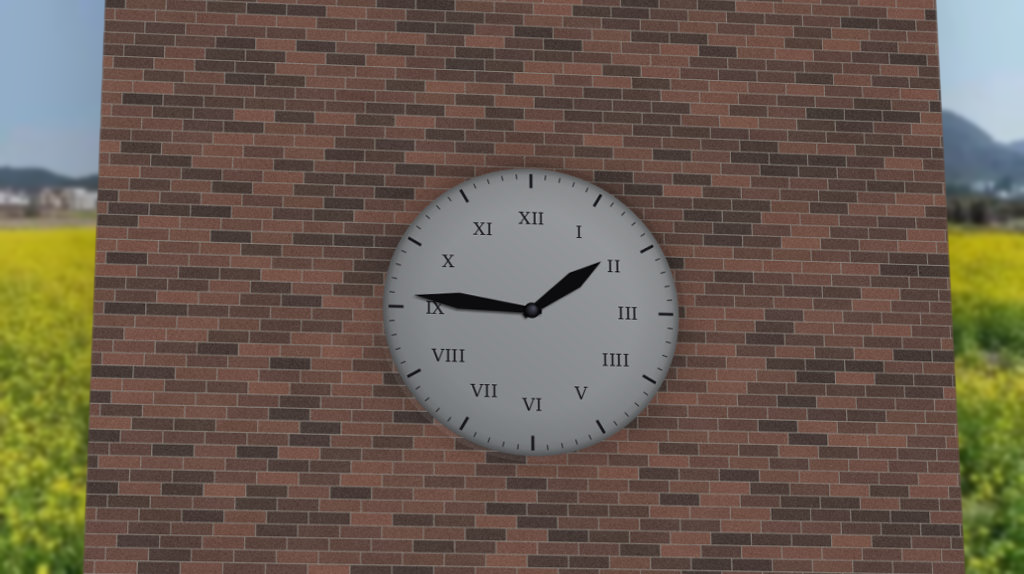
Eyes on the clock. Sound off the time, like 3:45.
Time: 1:46
